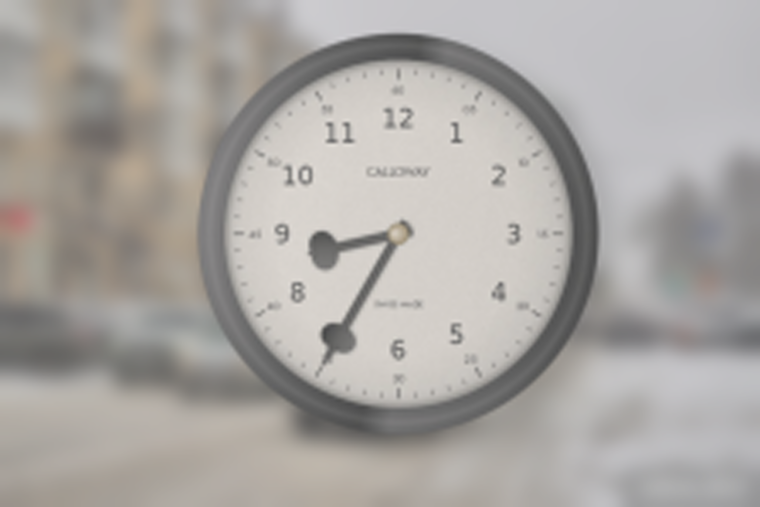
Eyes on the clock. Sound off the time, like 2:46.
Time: 8:35
